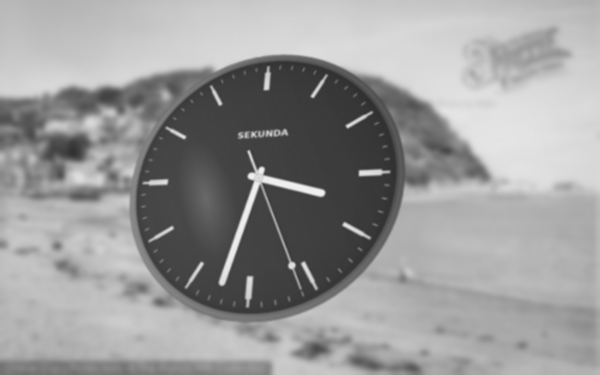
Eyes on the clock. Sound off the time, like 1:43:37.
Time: 3:32:26
